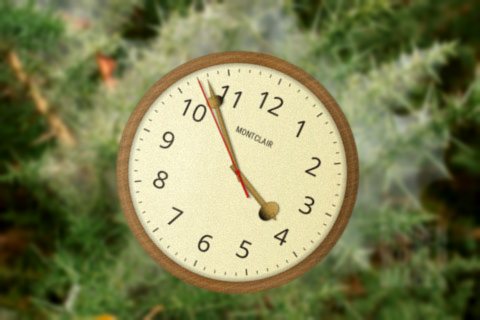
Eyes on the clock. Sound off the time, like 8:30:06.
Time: 3:52:52
